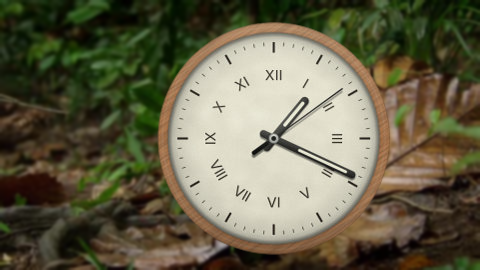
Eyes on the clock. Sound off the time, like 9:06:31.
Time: 1:19:09
